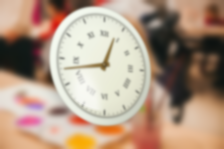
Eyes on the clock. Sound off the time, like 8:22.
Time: 12:43
